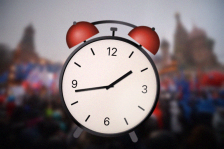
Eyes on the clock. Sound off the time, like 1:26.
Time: 1:43
